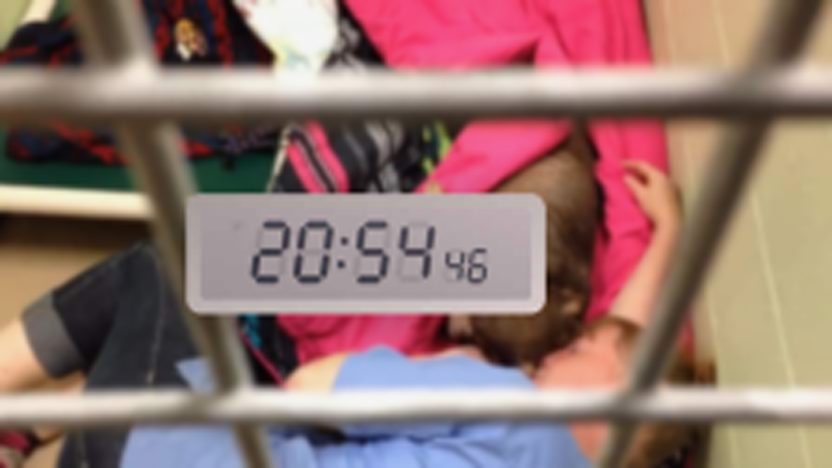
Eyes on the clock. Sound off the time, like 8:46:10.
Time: 20:54:46
